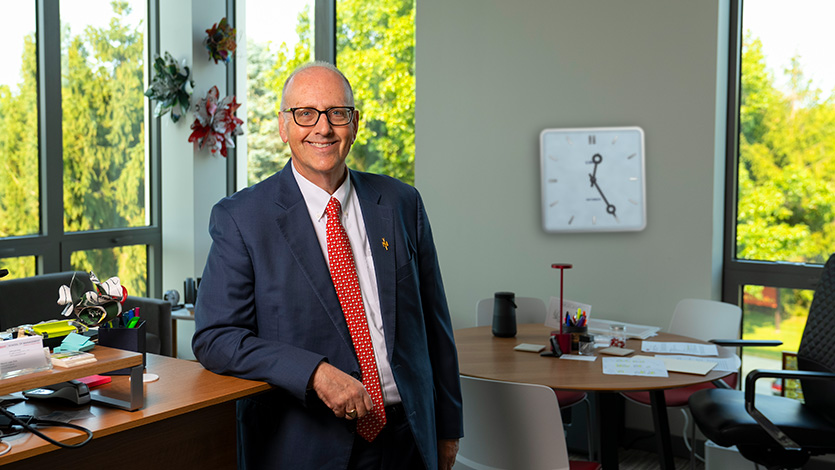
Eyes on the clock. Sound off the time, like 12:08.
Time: 12:25
